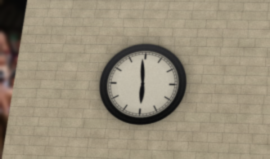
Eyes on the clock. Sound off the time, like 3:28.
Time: 5:59
